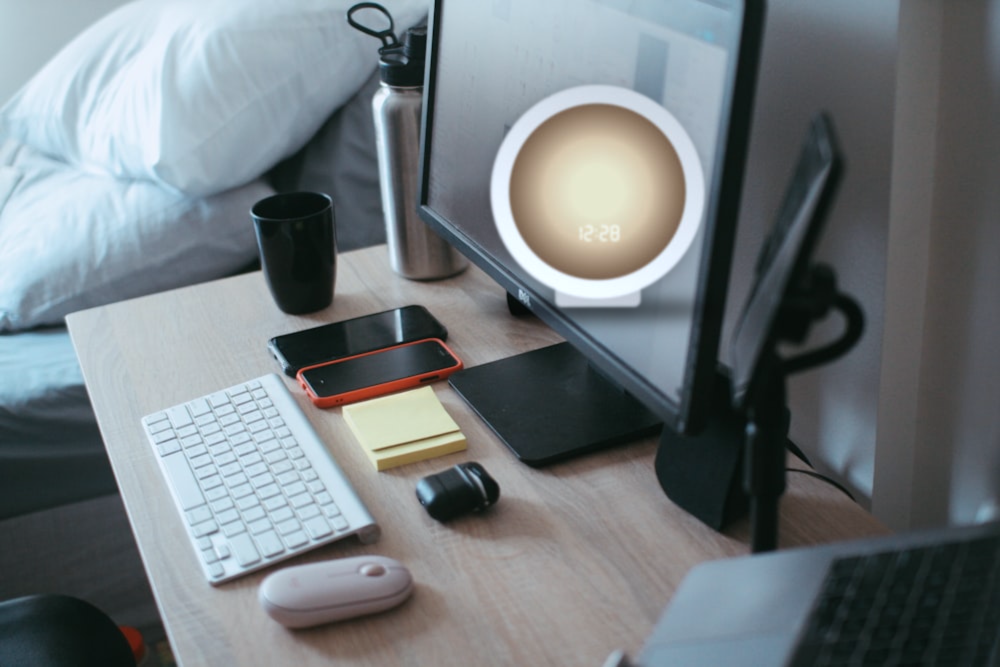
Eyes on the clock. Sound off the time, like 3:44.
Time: 12:28
